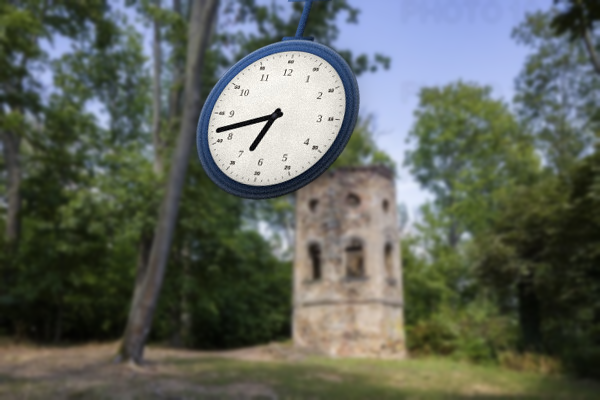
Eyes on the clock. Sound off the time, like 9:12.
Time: 6:42
